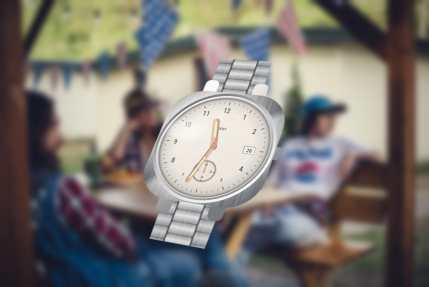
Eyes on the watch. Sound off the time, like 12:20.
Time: 11:33
